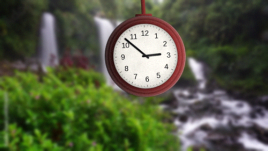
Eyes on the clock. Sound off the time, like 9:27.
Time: 2:52
